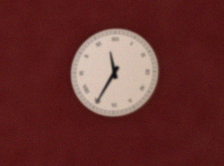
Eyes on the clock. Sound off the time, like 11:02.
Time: 11:35
